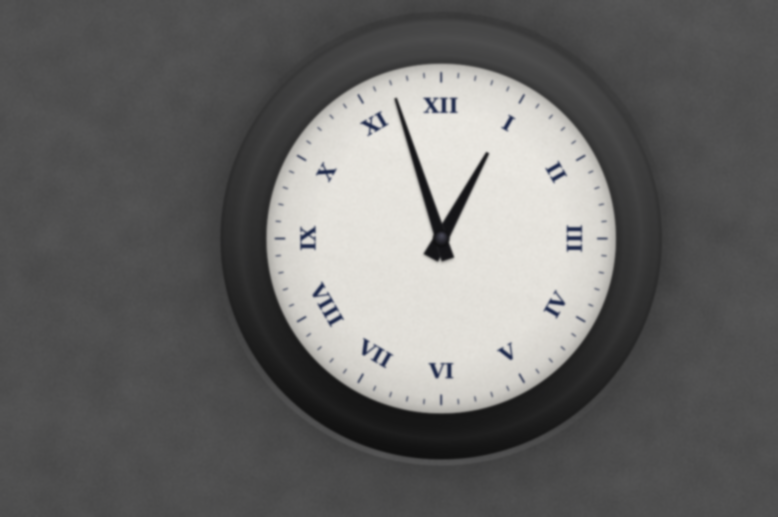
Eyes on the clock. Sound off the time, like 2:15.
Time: 12:57
